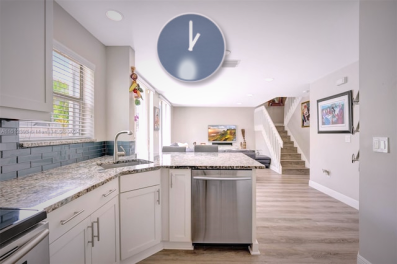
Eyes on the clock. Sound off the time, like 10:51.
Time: 1:00
